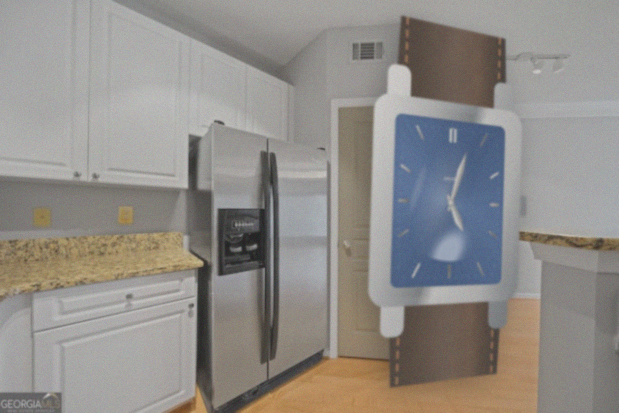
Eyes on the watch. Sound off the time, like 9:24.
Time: 5:03
